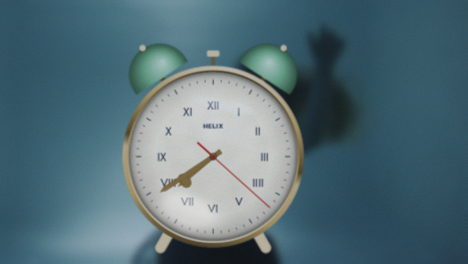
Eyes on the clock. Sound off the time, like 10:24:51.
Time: 7:39:22
